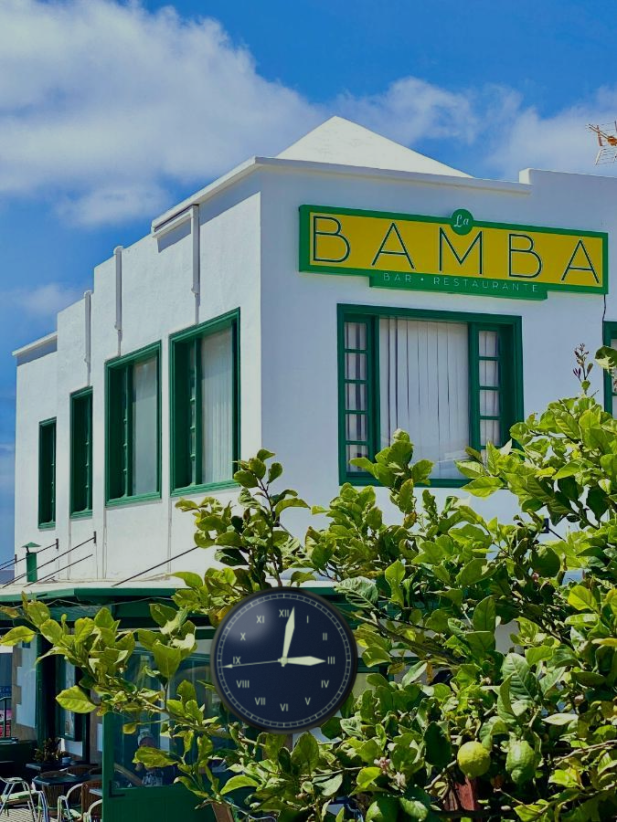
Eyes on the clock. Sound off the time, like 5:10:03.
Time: 3:01:44
